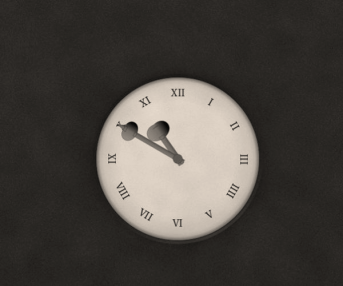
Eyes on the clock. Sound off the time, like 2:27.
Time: 10:50
